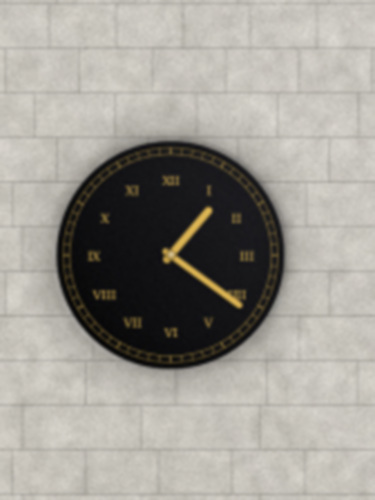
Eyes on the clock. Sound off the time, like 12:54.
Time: 1:21
